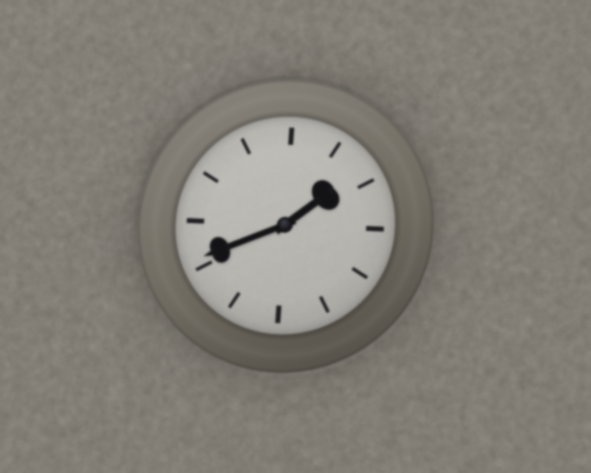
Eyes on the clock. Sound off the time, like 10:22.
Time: 1:41
